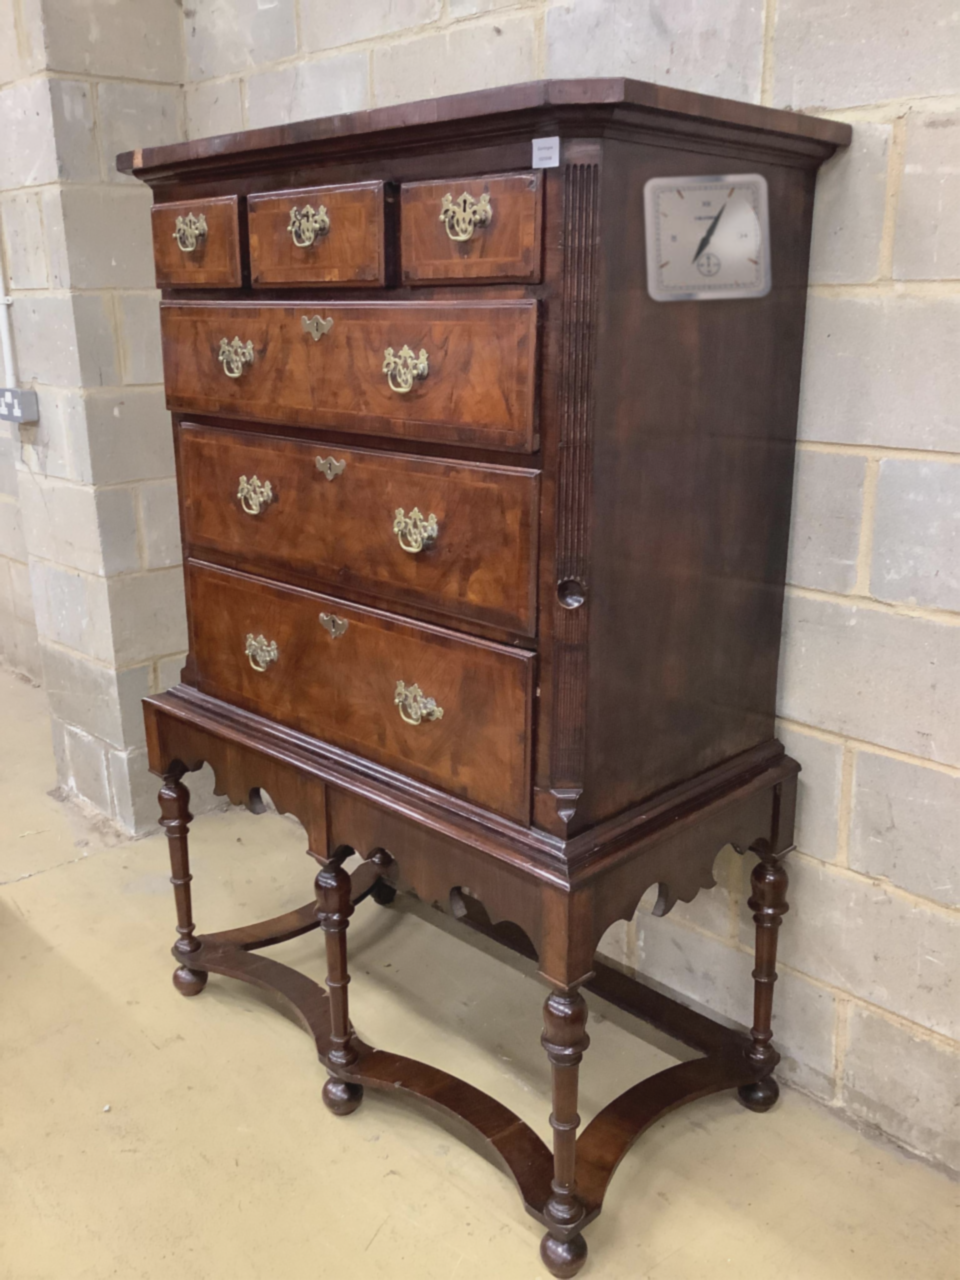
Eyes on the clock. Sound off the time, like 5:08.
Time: 7:05
